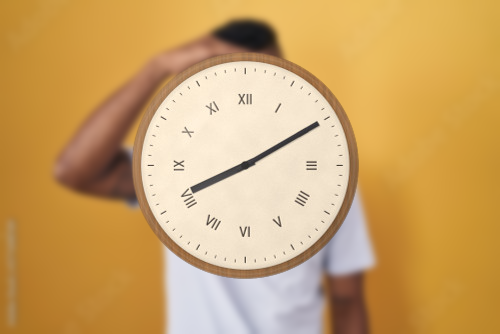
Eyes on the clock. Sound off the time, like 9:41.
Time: 8:10
